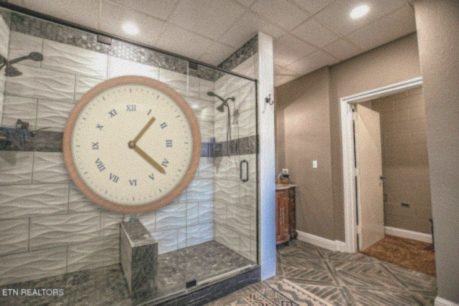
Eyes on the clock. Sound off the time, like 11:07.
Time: 1:22
